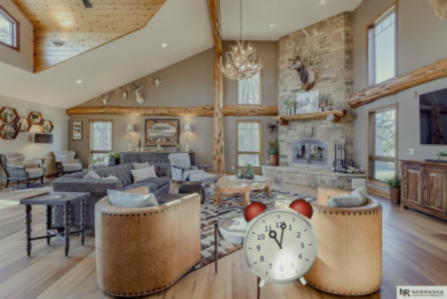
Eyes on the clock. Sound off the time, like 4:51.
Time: 11:02
